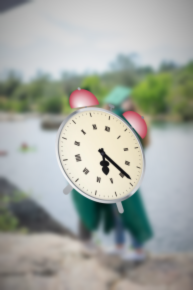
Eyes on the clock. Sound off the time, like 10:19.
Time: 5:19
